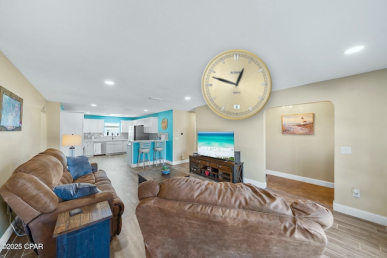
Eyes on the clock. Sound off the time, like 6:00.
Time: 12:48
